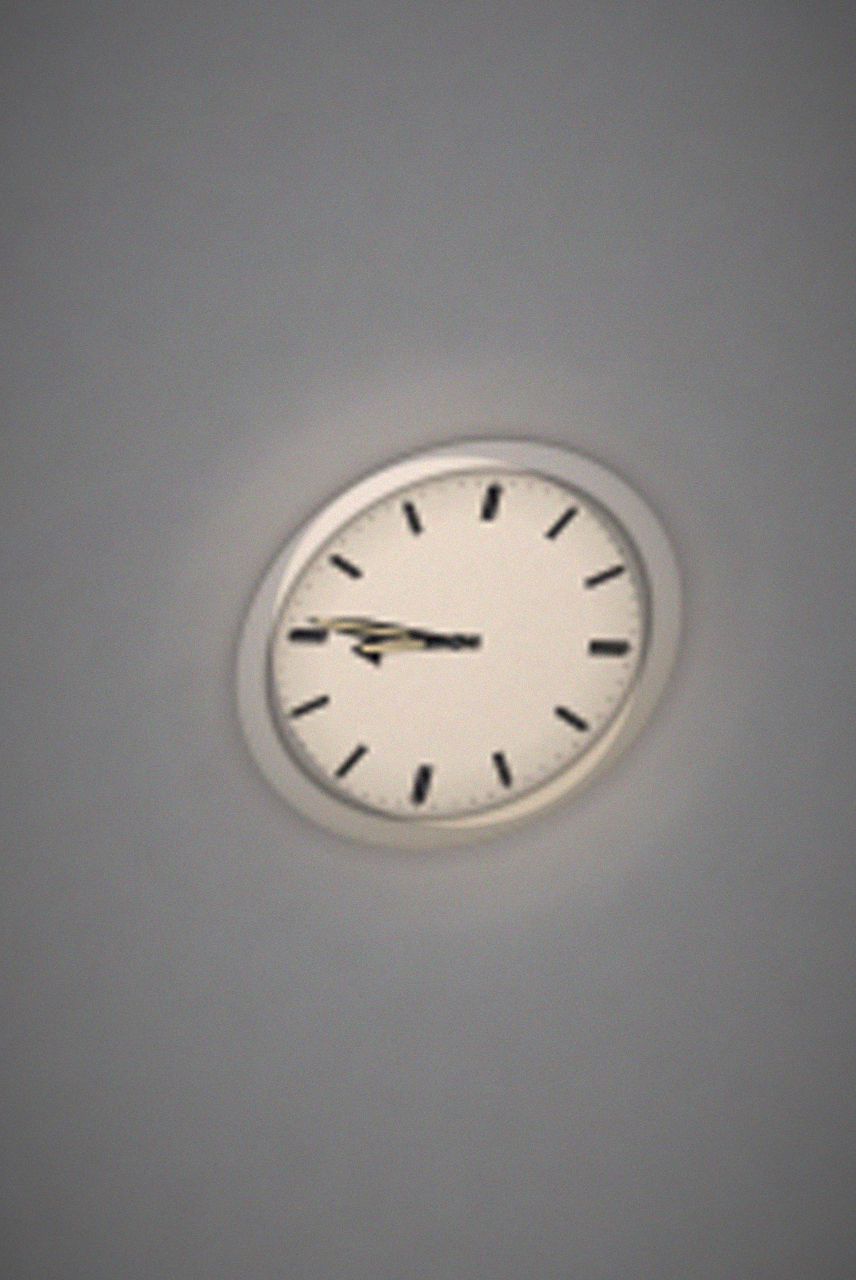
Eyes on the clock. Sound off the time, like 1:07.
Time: 8:46
